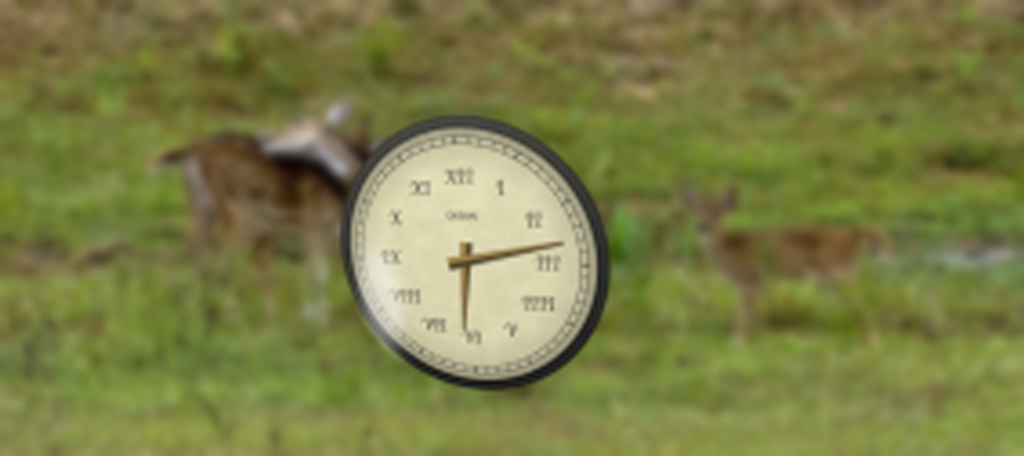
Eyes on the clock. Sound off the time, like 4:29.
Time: 6:13
